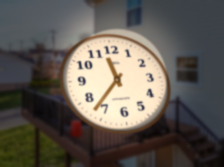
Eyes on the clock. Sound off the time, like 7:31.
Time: 11:37
